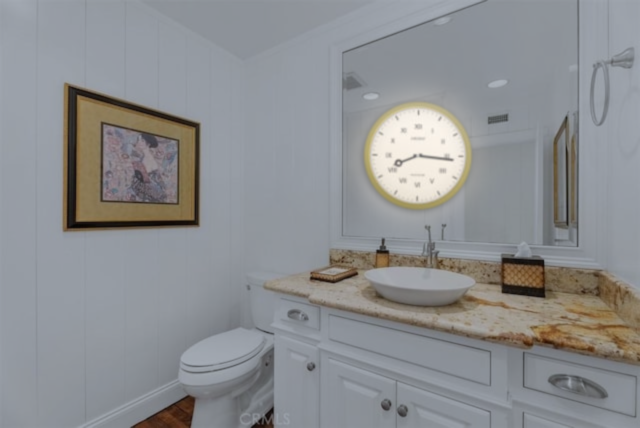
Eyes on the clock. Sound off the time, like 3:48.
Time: 8:16
